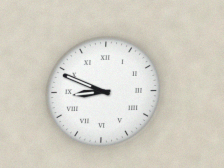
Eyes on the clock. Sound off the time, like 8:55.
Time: 8:49
